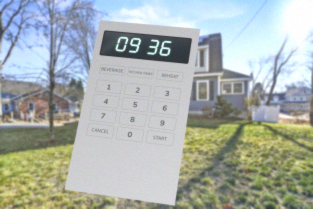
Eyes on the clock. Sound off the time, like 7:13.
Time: 9:36
